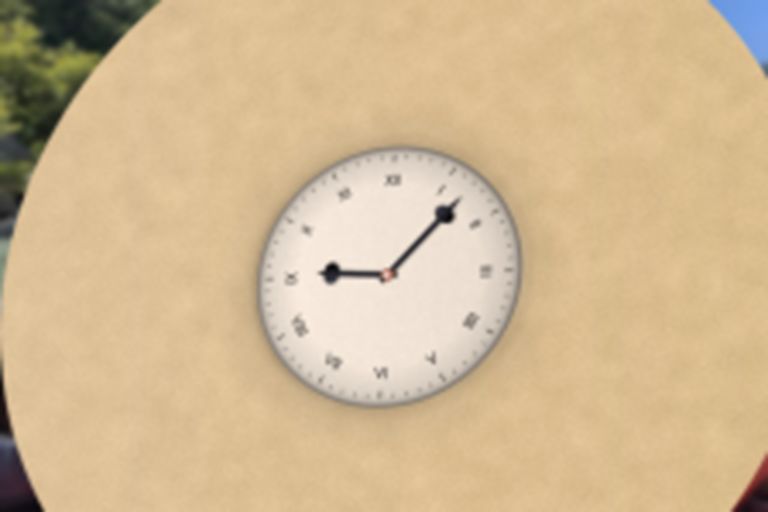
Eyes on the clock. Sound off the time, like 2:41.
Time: 9:07
